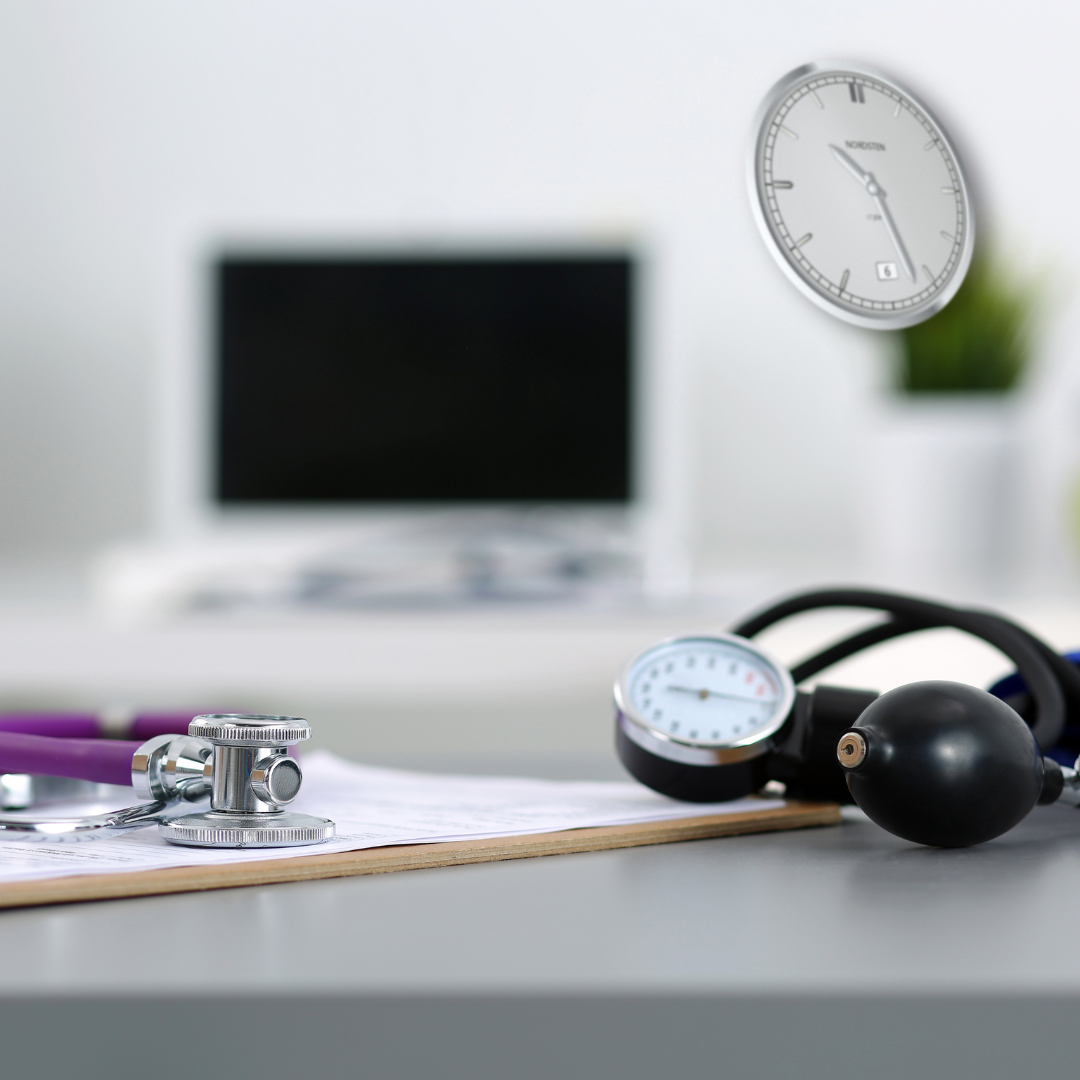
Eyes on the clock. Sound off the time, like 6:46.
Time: 10:27
